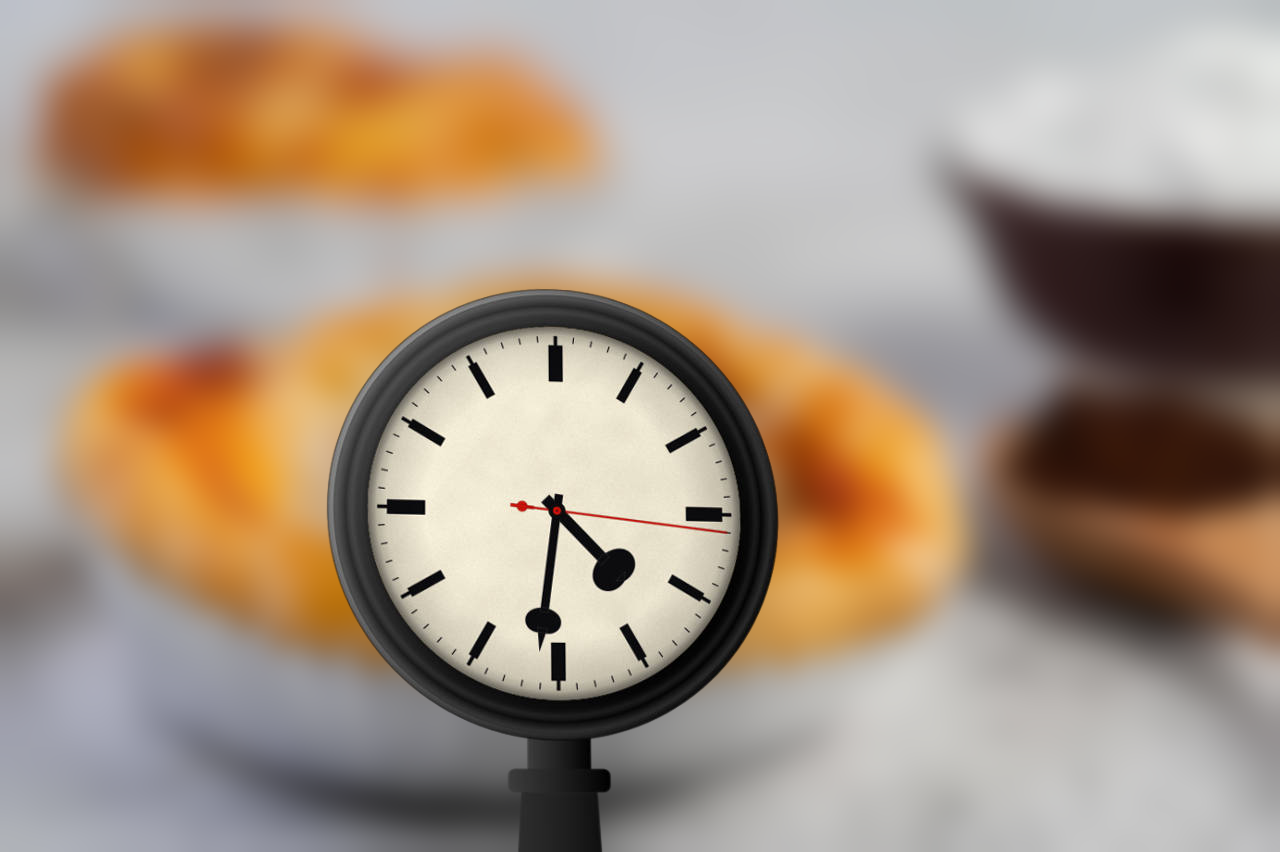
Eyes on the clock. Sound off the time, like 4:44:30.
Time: 4:31:16
